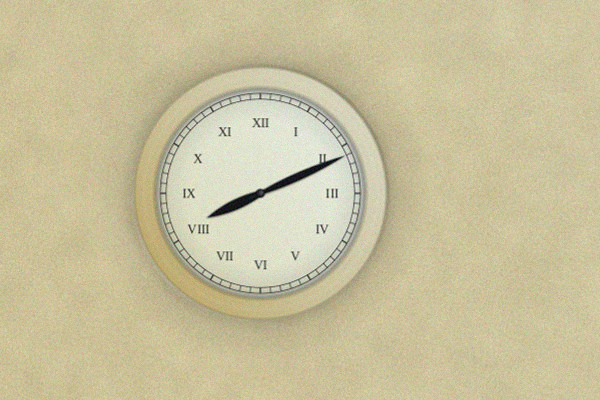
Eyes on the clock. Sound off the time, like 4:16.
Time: 8:11
